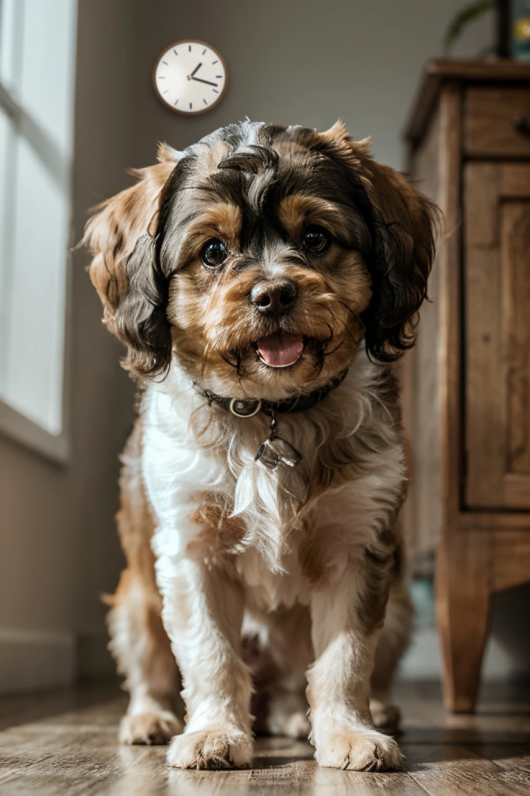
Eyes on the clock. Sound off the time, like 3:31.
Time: 1:18
